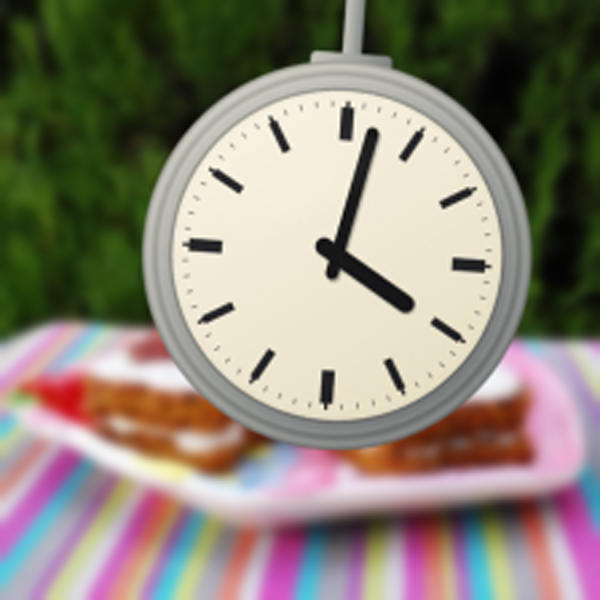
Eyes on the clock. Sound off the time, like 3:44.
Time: 4:02
